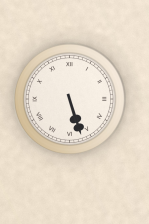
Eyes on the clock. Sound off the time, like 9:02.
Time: 5:27
